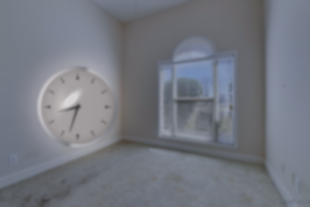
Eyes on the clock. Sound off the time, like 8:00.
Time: 8:33
